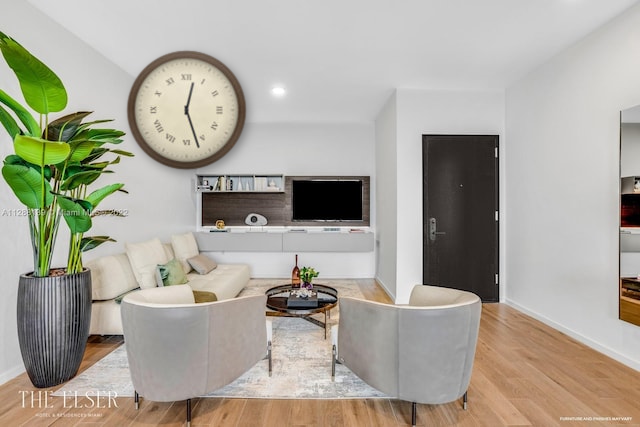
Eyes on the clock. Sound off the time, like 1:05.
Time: 12:27
